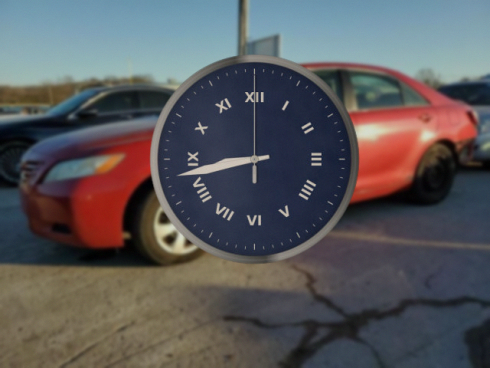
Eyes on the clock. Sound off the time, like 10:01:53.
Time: 8:43:00
